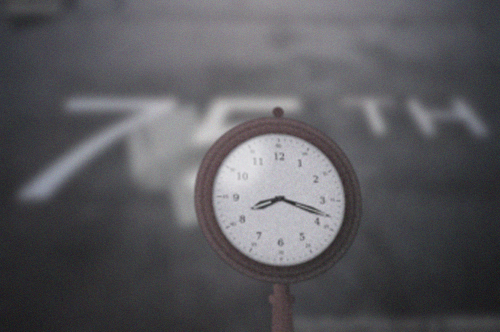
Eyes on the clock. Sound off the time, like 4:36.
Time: 8:18
